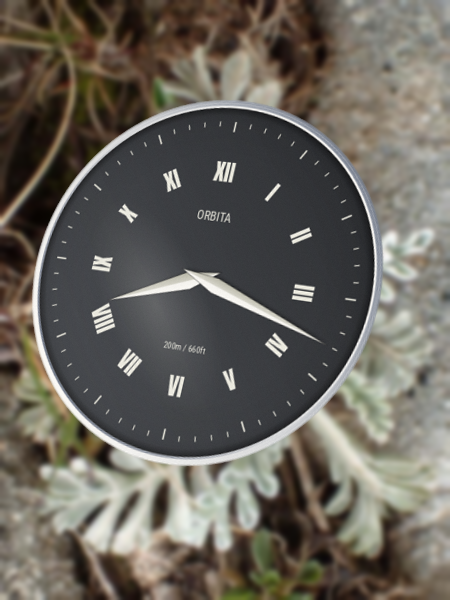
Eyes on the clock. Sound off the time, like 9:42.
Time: 8:18
